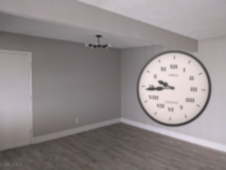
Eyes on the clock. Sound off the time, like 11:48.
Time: 9:44
